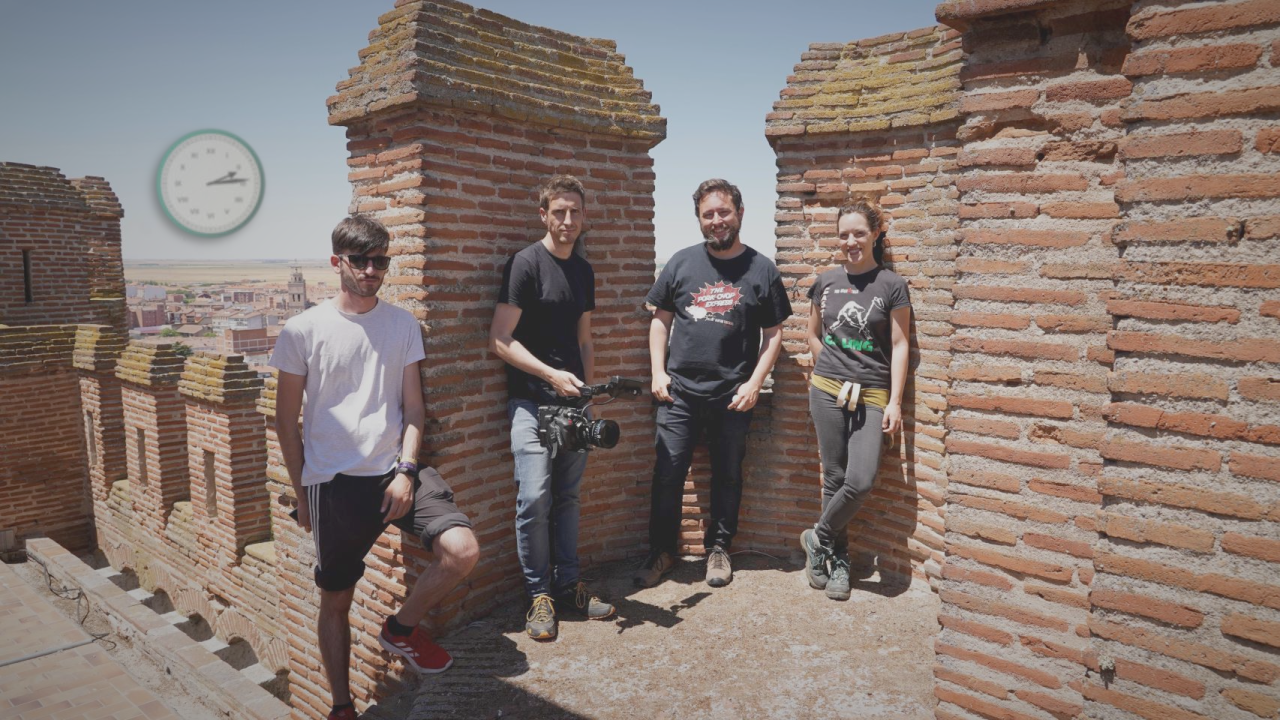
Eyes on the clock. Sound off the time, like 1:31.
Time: 2:14
